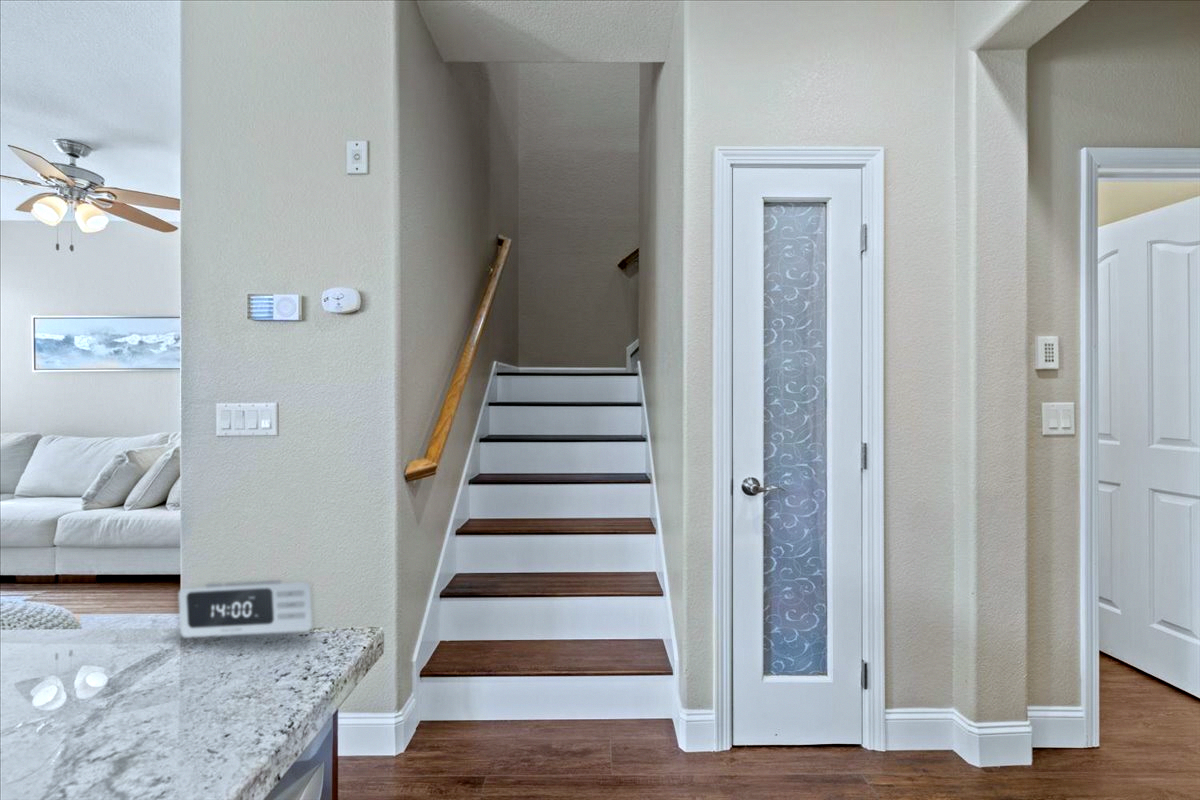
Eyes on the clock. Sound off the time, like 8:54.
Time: 14:00
